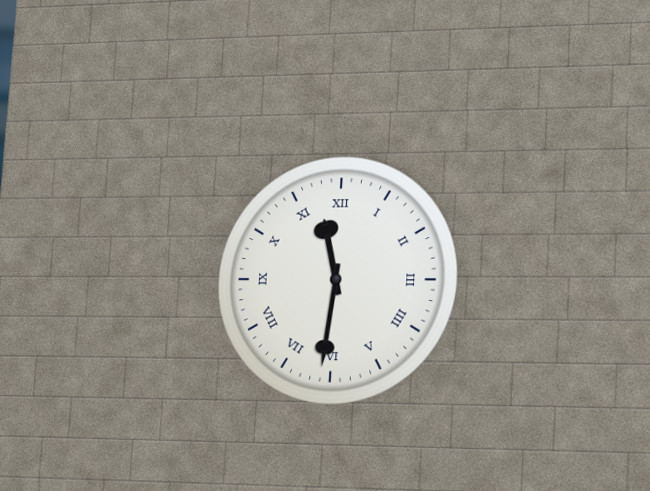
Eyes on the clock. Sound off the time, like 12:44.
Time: 11:31
